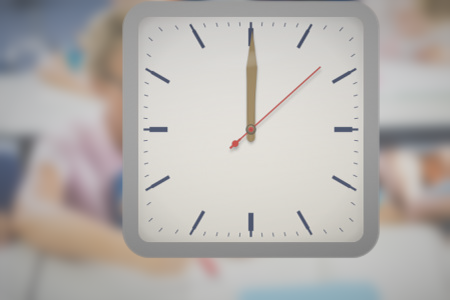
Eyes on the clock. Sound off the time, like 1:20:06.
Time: 12:00:08
